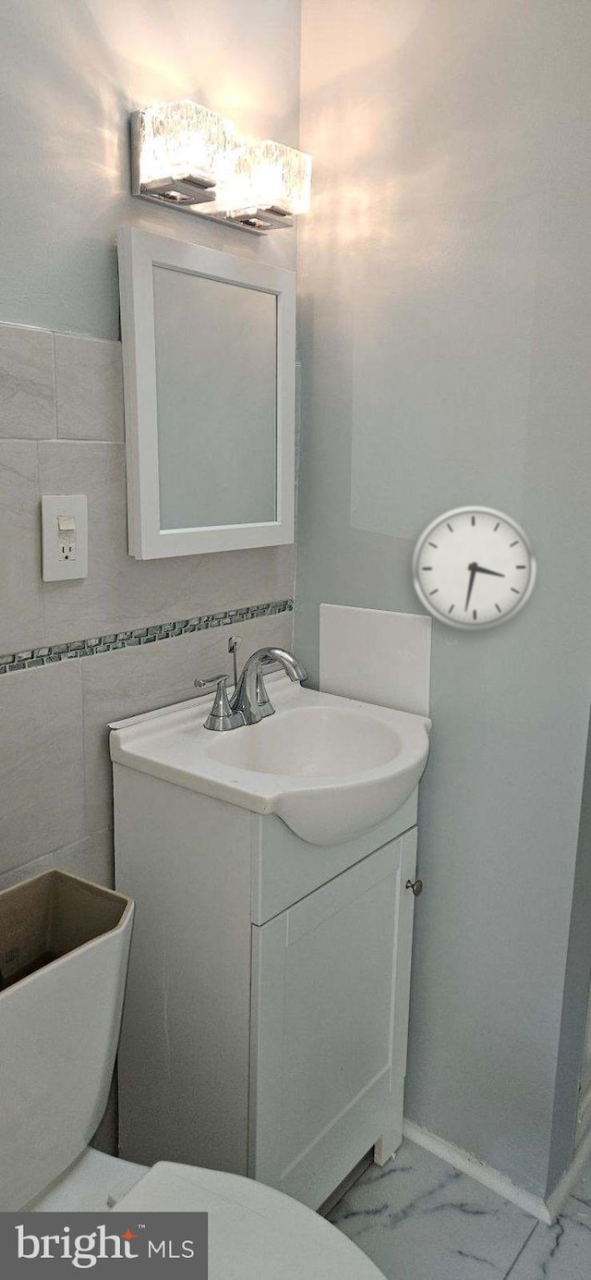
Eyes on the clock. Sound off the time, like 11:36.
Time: 3:32
